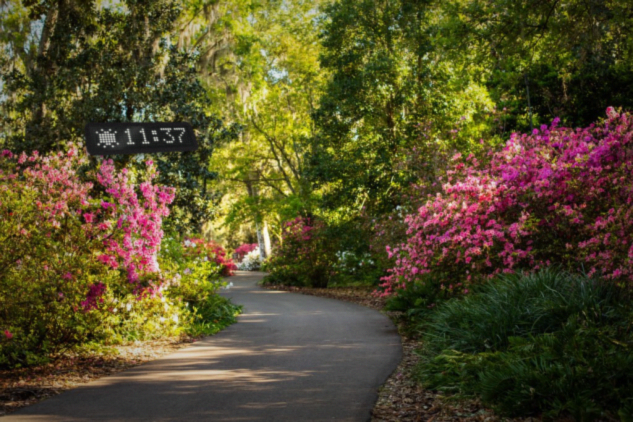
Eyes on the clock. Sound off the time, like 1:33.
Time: 11:37
